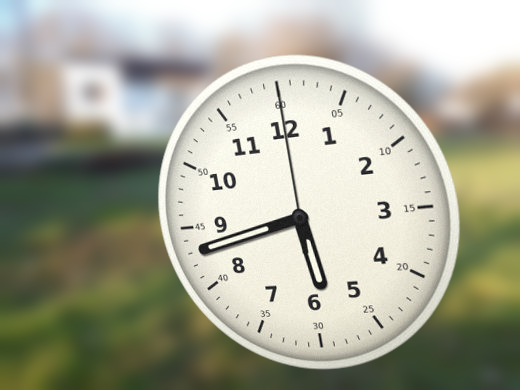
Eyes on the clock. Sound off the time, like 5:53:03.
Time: 5:43:00
